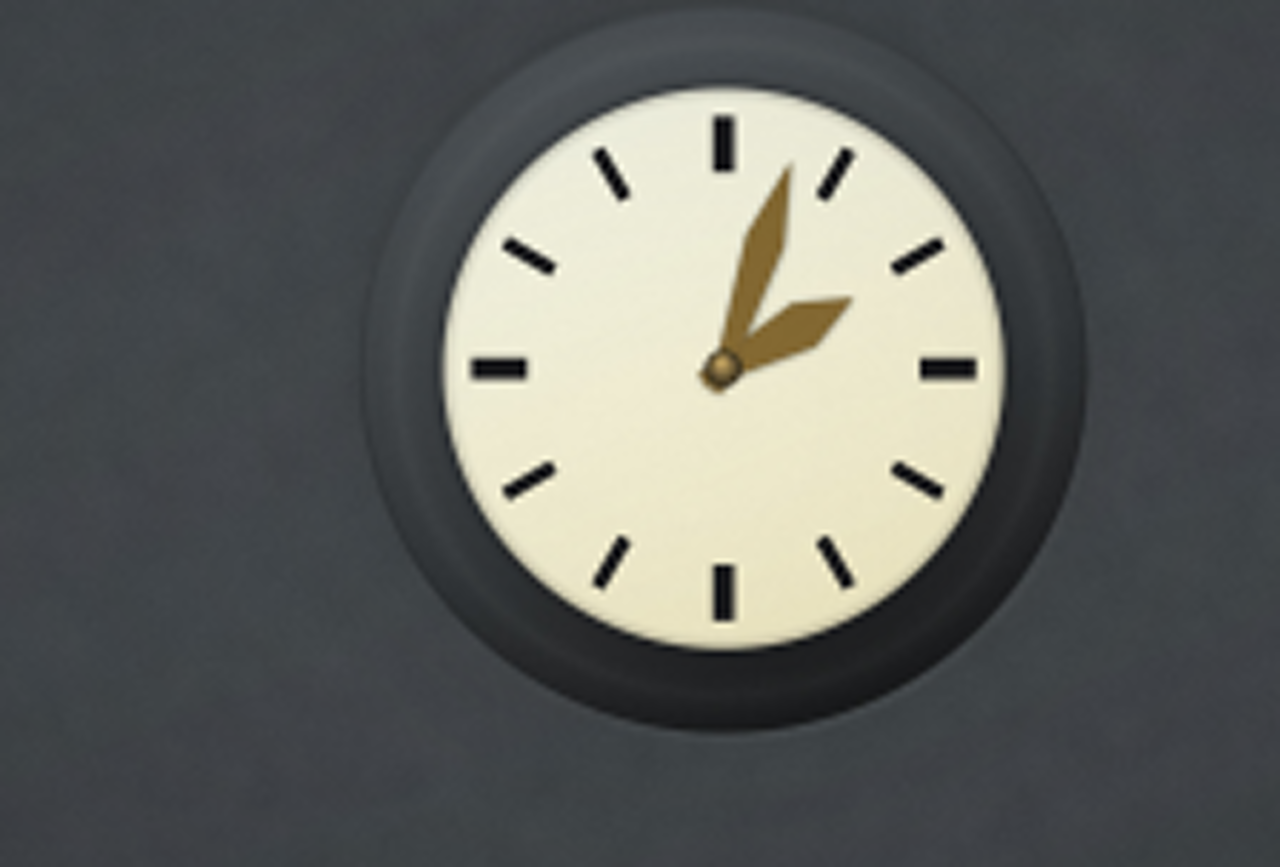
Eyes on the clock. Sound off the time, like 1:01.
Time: 2:03
